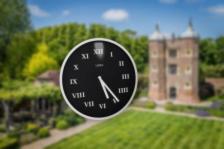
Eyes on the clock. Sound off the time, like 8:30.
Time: 5:24
